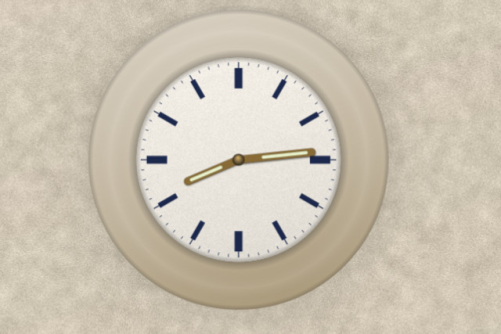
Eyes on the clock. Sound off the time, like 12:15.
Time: 8:14
